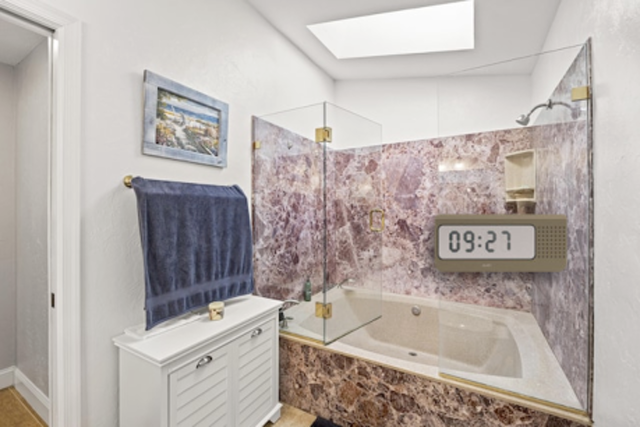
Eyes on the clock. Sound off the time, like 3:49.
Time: 9:27
